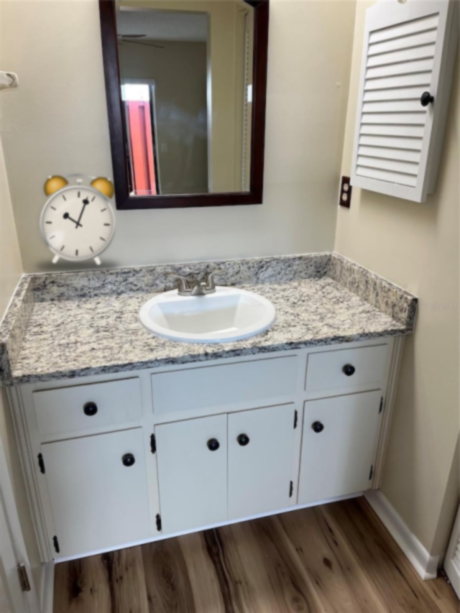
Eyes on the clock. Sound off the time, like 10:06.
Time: 10:03
